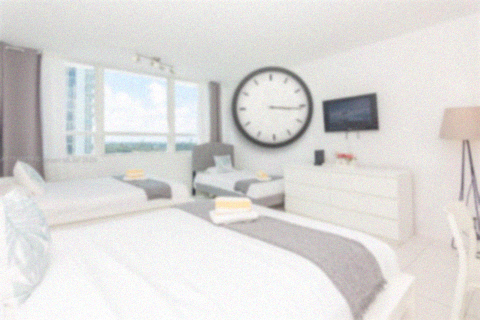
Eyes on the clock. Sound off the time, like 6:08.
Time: 3:16
